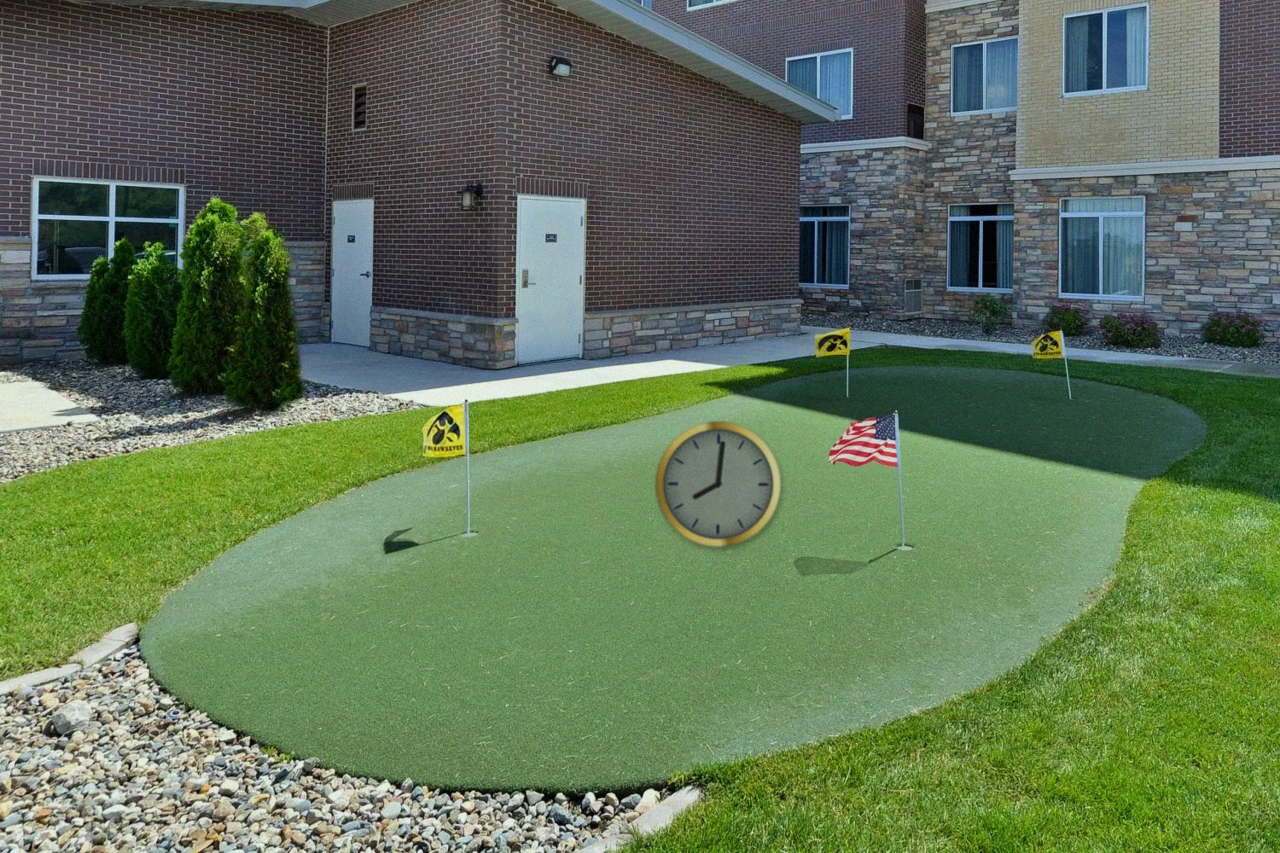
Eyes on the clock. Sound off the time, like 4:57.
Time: 8:01
